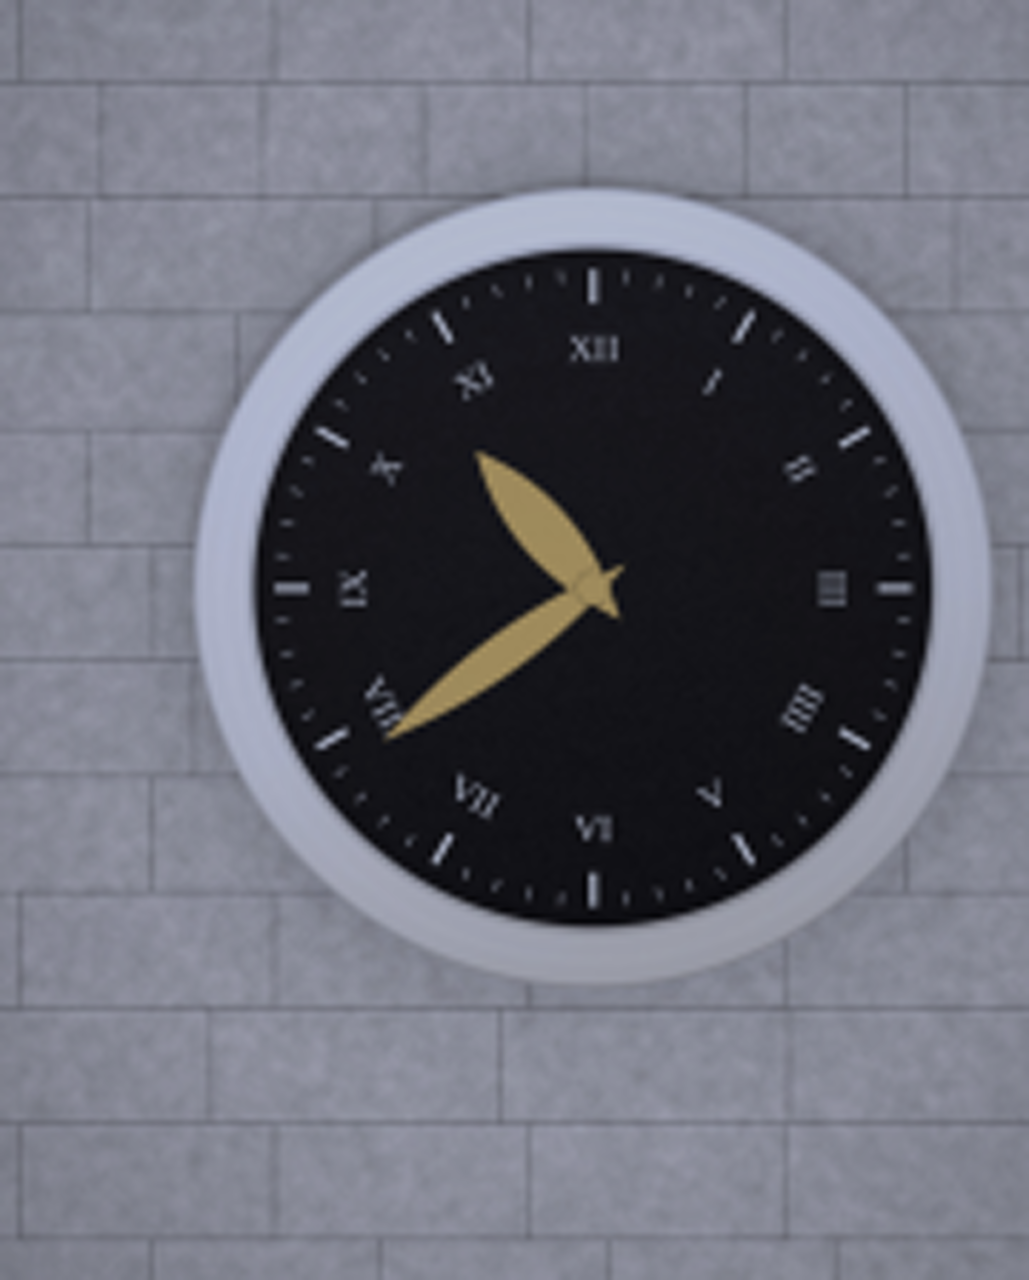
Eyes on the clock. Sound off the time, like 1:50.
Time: 10:39
